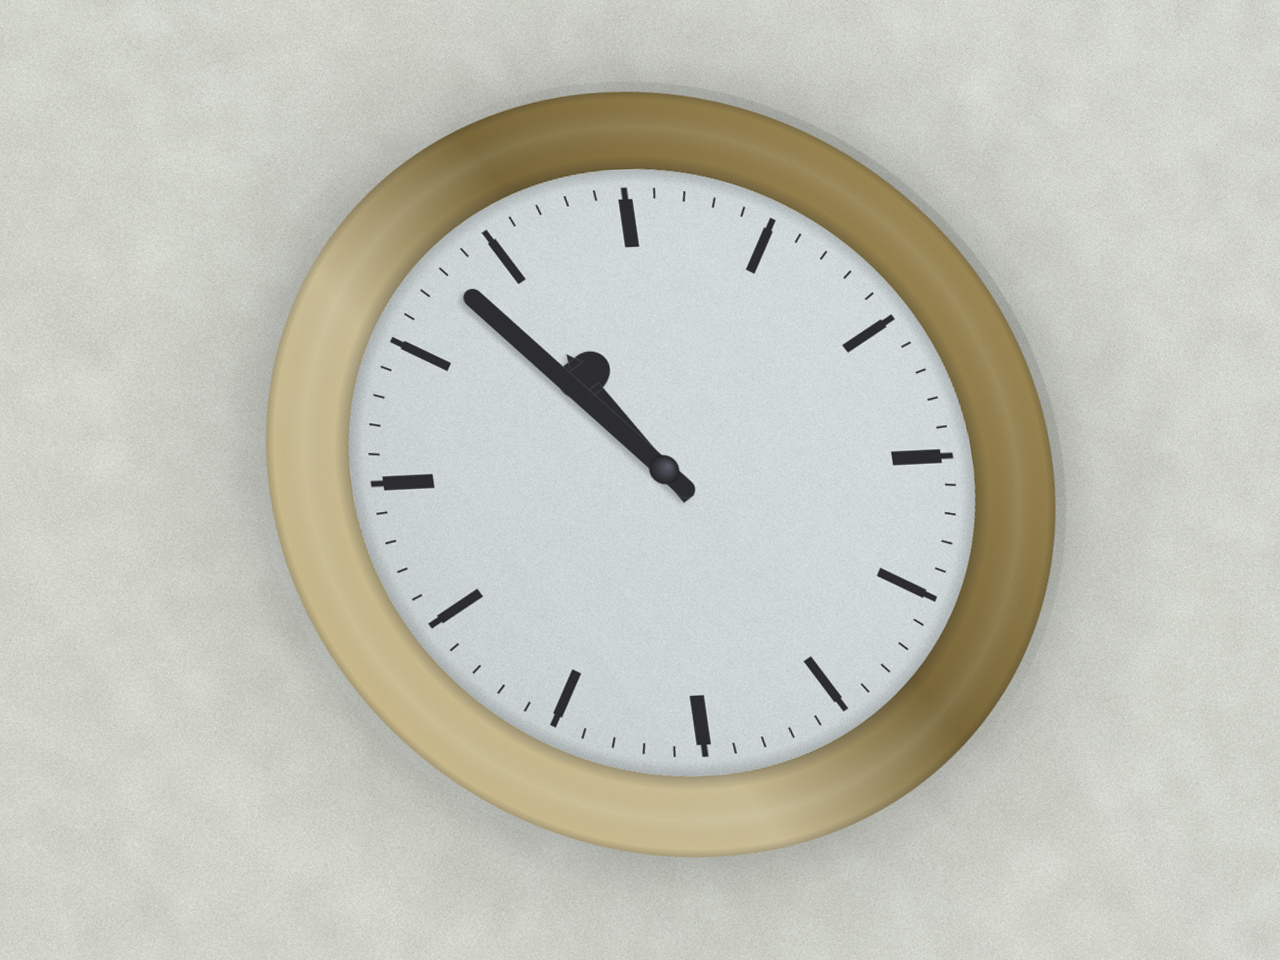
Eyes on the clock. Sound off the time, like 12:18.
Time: 10:53
